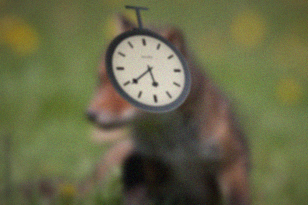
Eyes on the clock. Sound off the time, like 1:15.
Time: 5:39
